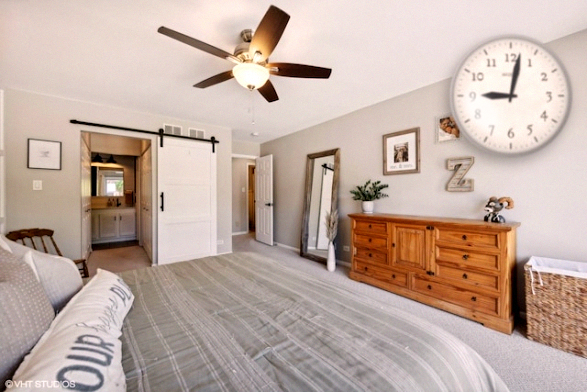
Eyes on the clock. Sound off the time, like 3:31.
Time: 9:02
